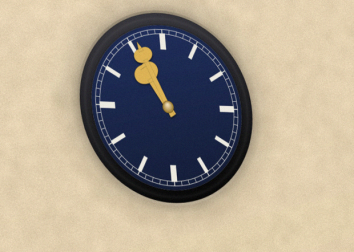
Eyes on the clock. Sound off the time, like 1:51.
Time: 10:56
